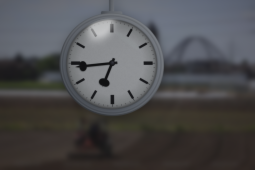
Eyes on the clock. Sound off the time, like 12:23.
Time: 6:44
